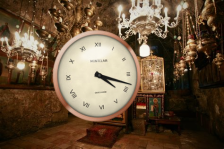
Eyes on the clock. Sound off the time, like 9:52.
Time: 4:18
